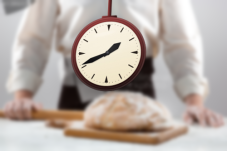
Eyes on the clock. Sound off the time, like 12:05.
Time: 1:41
